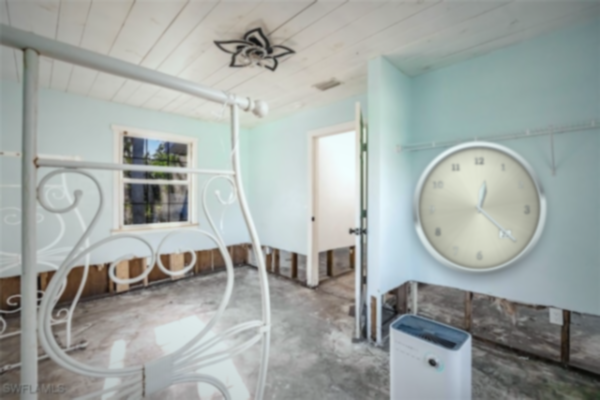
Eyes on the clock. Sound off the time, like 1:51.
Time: 12:22
